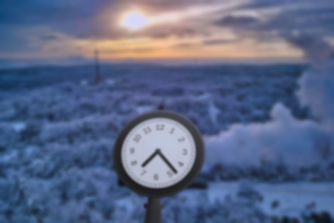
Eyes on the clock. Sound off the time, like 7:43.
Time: 7:23
